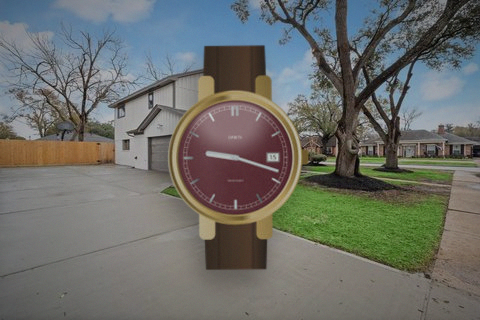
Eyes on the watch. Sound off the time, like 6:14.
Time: 9:18
